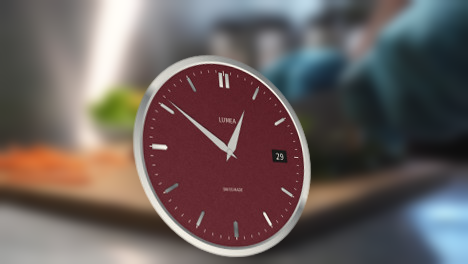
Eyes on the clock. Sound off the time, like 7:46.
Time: 12:51
